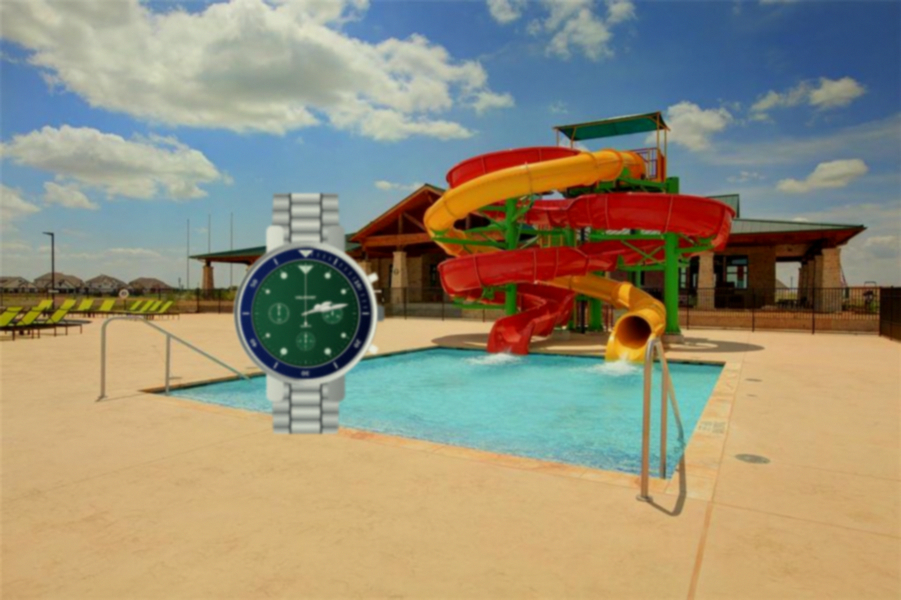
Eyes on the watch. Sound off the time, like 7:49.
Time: 2:13
